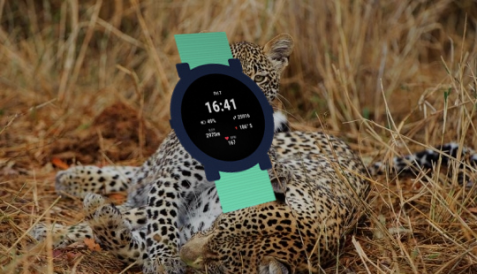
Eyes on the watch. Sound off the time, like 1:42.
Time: 16:41
